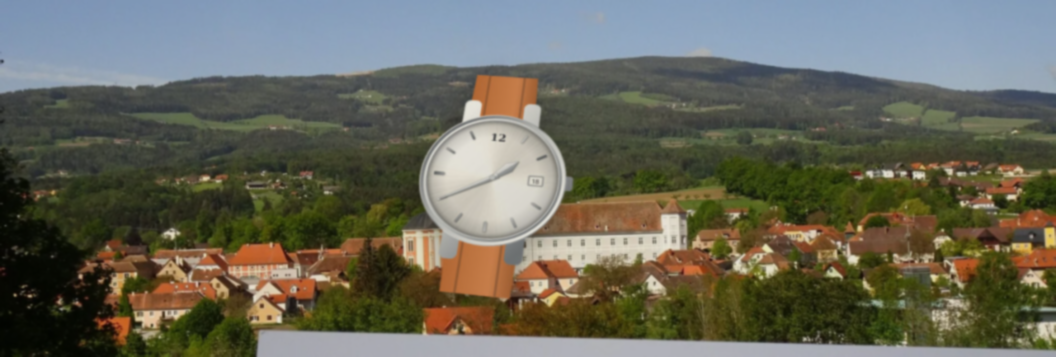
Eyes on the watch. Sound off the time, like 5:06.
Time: 1:40
